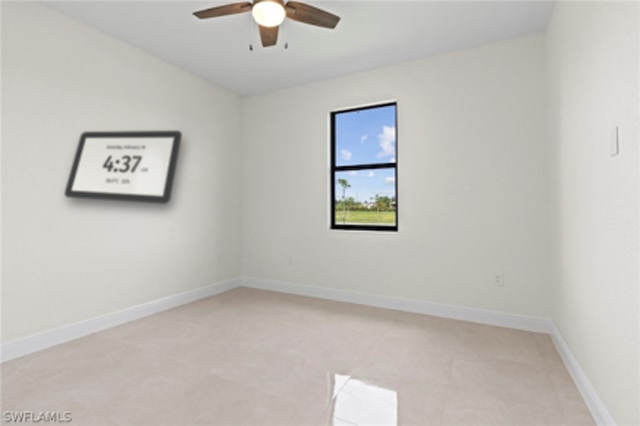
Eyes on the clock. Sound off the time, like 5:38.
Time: 4:37
